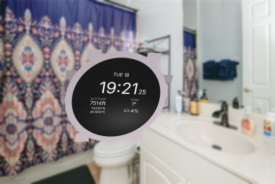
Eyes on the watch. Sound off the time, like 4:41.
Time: 19:21
